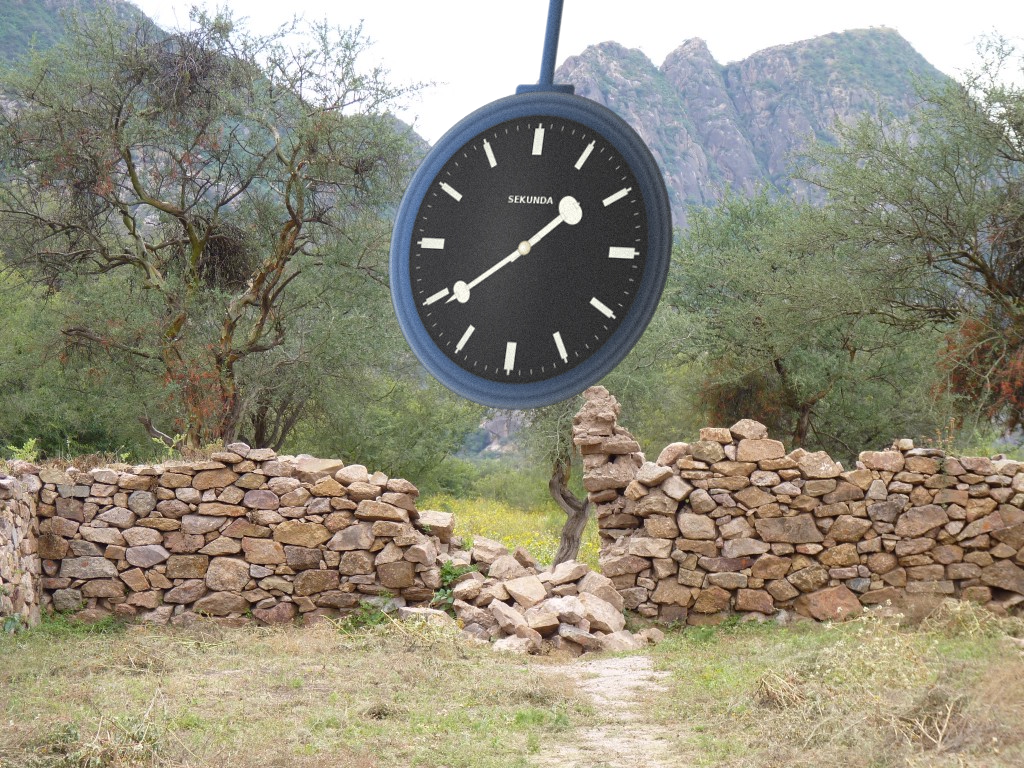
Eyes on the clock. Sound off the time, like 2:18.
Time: 1:39
